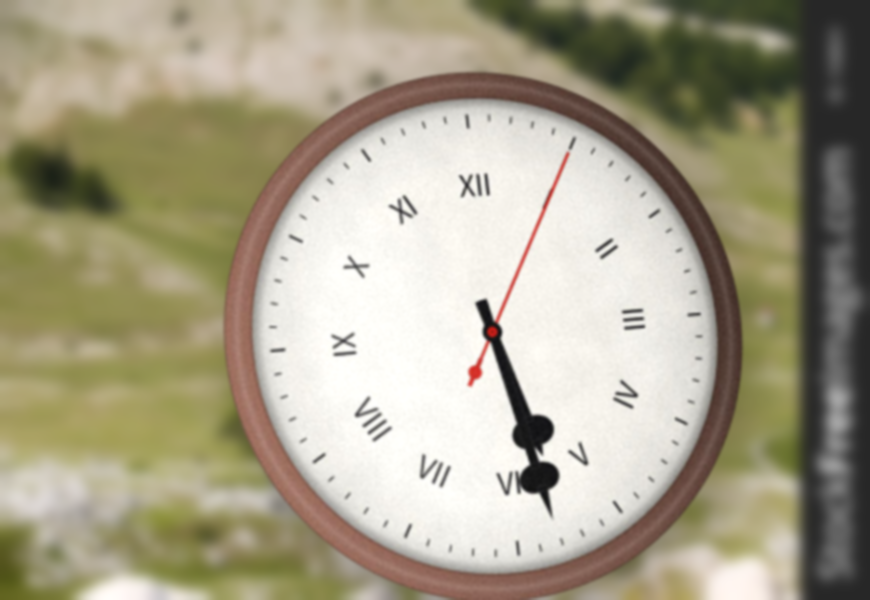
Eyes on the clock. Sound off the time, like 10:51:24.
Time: 5:28:05
